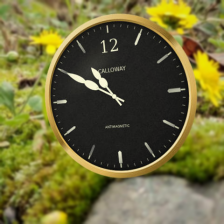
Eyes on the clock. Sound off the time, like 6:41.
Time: 10:50
